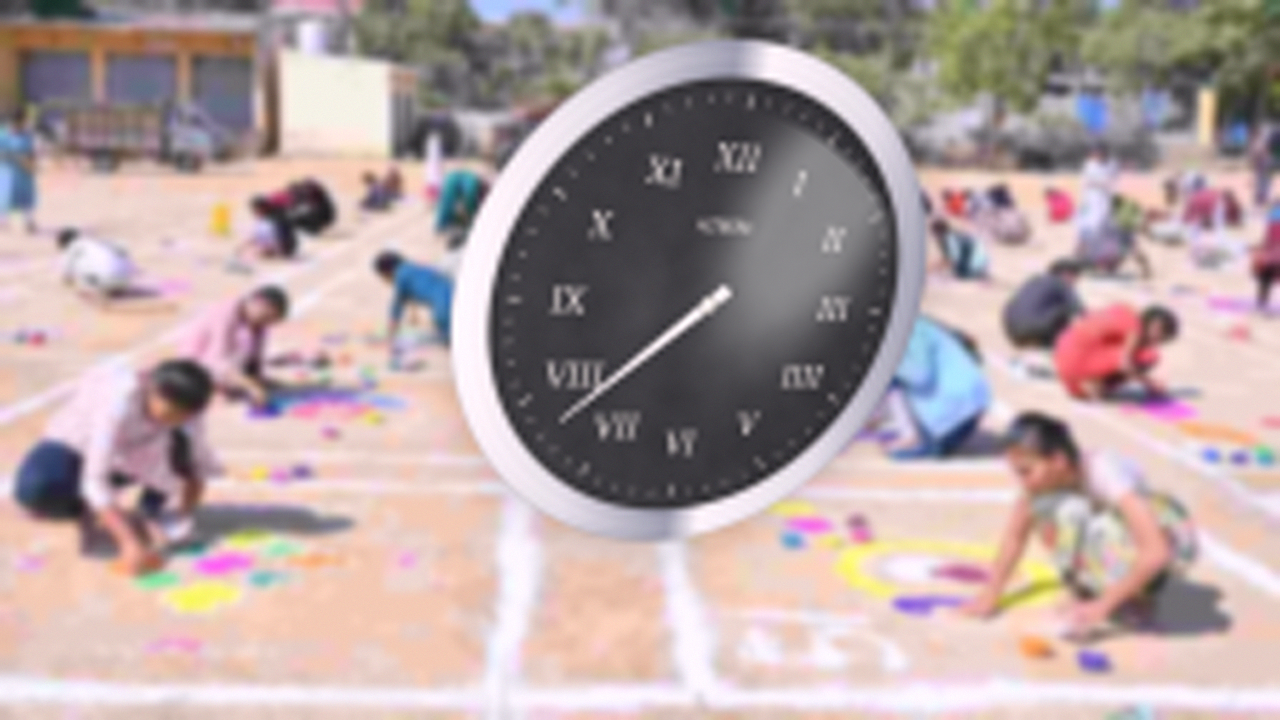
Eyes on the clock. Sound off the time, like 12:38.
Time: 7:38
